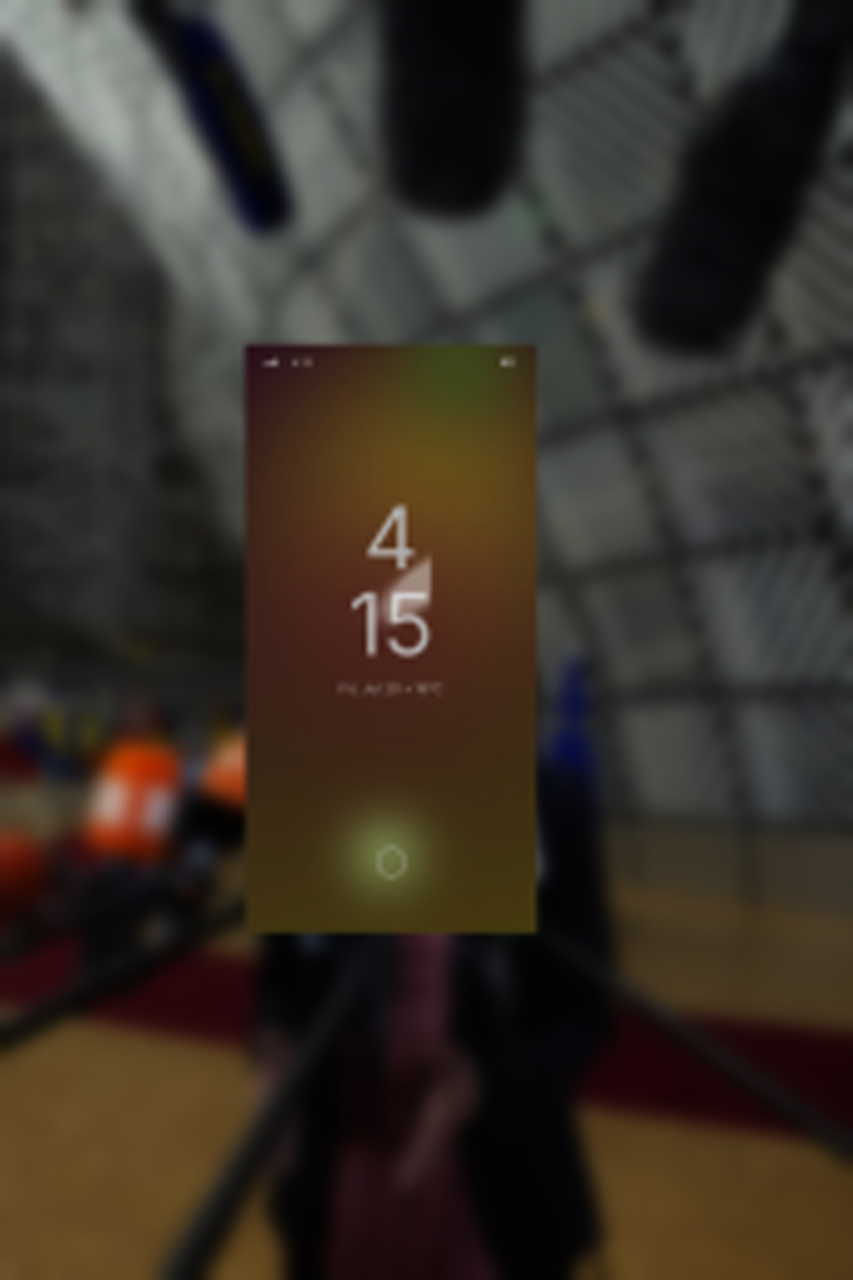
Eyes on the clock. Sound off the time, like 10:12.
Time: 4:15
